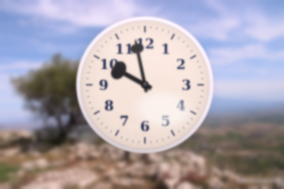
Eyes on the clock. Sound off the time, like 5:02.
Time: 9:58
